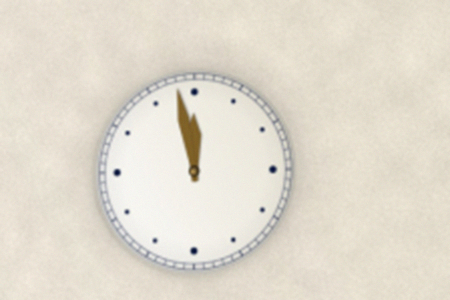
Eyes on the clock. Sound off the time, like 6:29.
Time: 11:58
